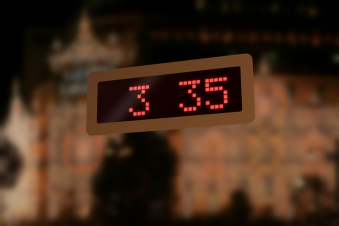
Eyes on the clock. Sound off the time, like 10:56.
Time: 3:35
